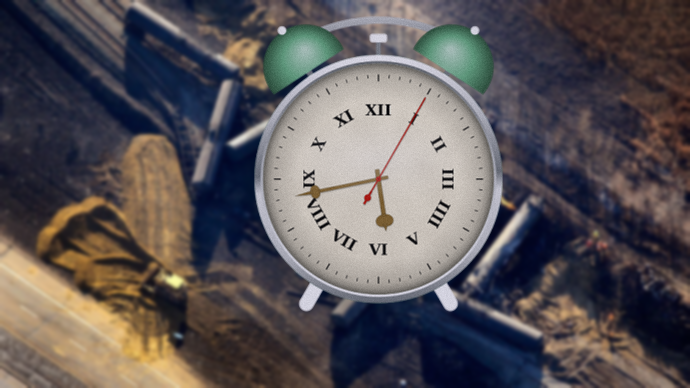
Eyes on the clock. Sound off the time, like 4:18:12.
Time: 5:43:05
